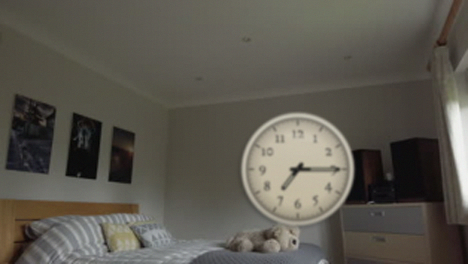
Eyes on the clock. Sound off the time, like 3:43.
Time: 7:15
